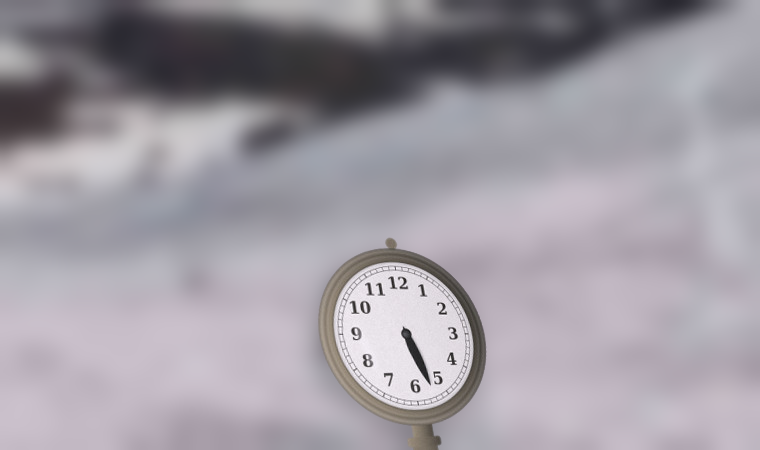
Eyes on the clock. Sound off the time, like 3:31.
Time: 5:27
